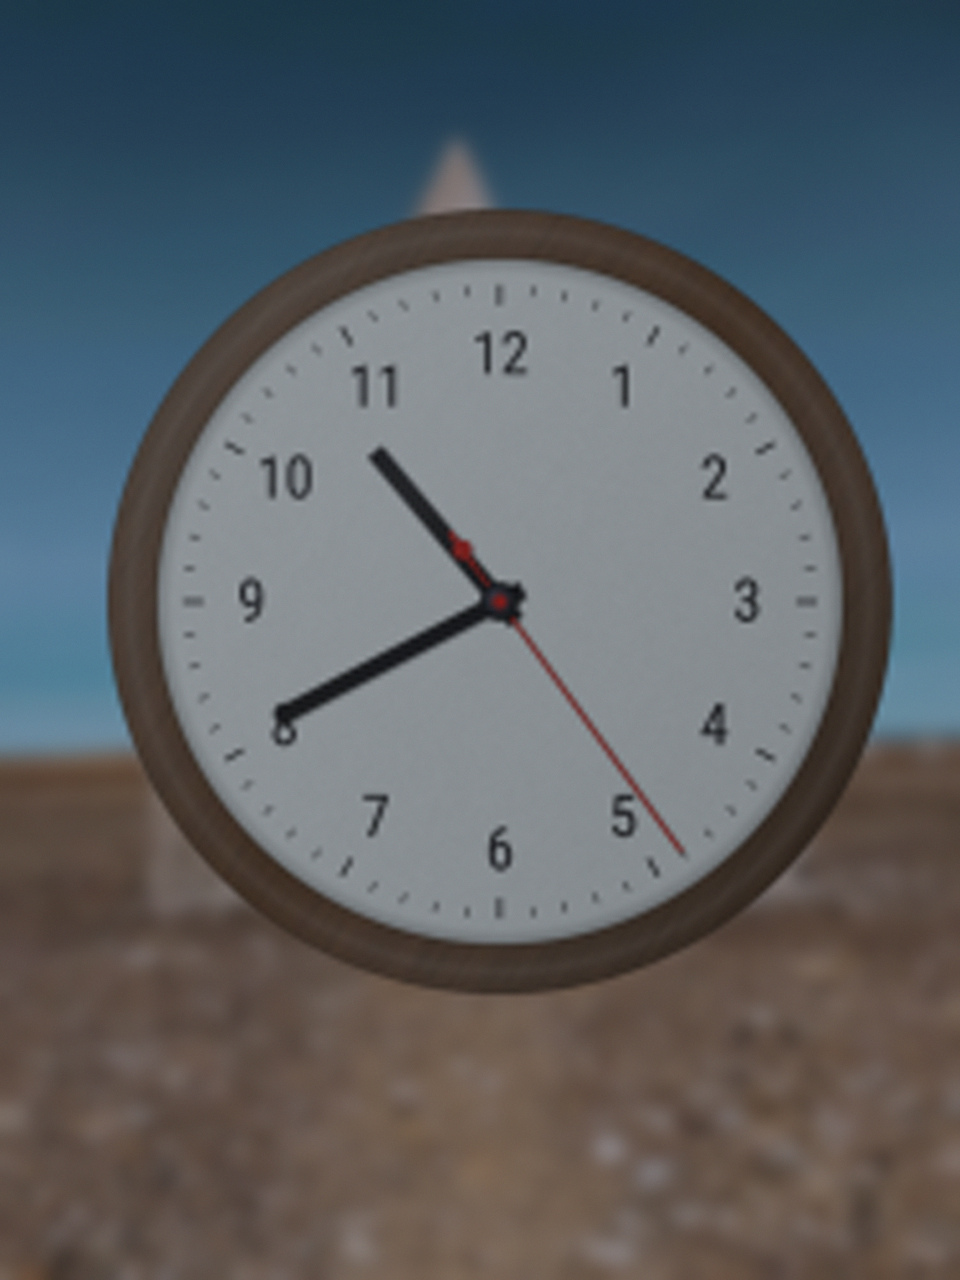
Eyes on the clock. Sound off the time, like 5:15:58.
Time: 10:40:24
